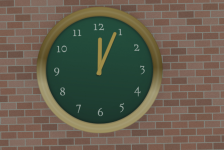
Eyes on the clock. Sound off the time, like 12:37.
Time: 12:04
